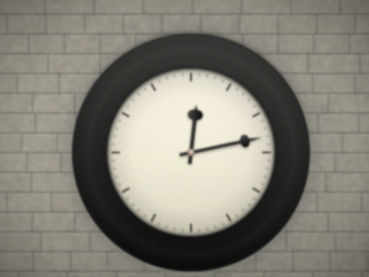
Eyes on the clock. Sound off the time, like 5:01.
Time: 12:13
